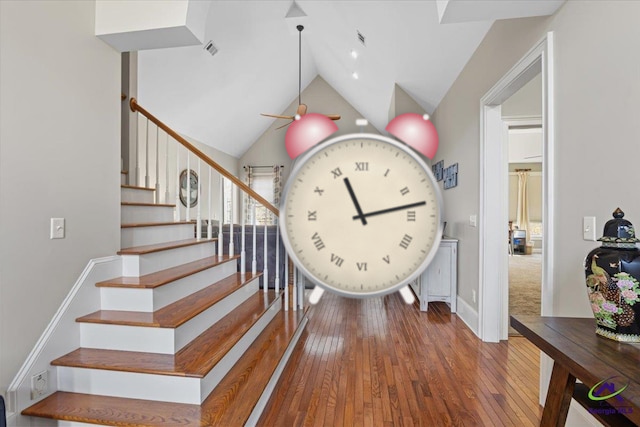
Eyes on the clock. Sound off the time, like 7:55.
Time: 11:13
